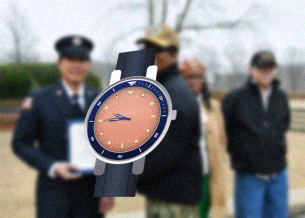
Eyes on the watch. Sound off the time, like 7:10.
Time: 9:45
